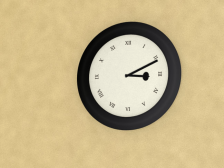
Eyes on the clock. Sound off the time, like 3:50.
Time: 3:11
